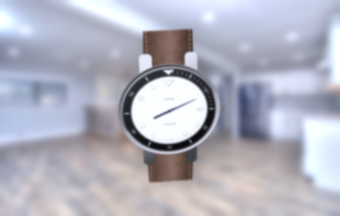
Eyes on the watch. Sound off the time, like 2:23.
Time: 8:11
